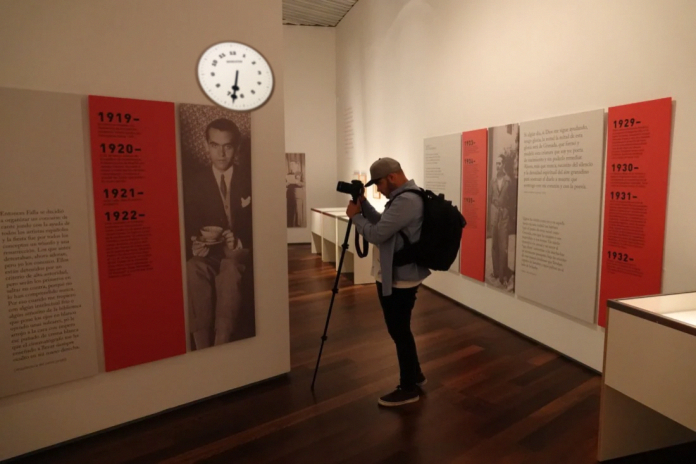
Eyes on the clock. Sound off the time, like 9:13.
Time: 6:33
